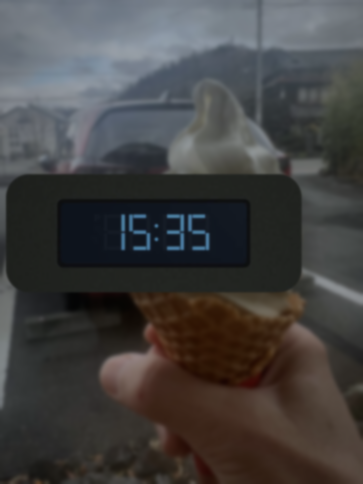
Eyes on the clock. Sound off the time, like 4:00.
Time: 15:35
